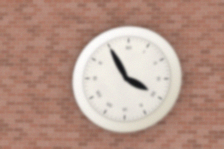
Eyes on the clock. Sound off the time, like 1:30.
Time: 3:55
